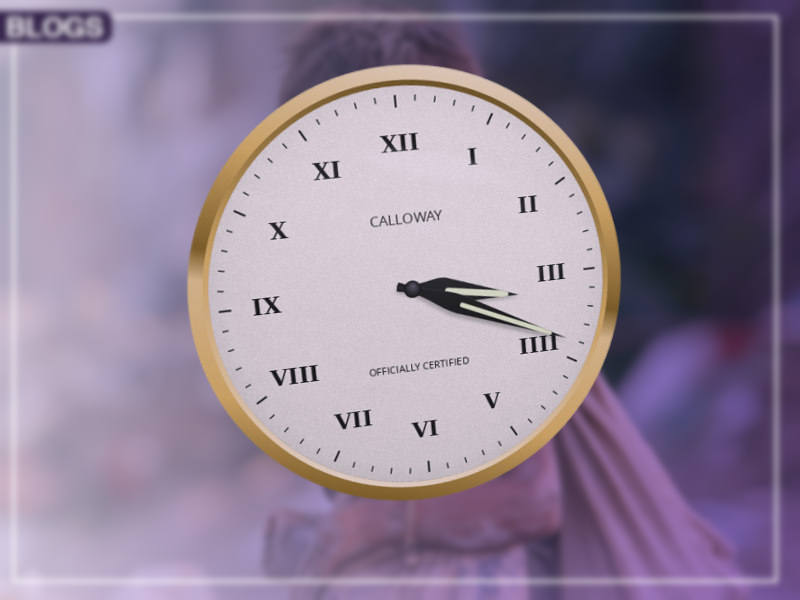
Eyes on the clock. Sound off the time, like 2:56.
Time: 3:19
